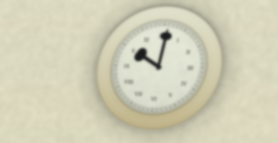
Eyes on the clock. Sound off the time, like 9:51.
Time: 10:01
